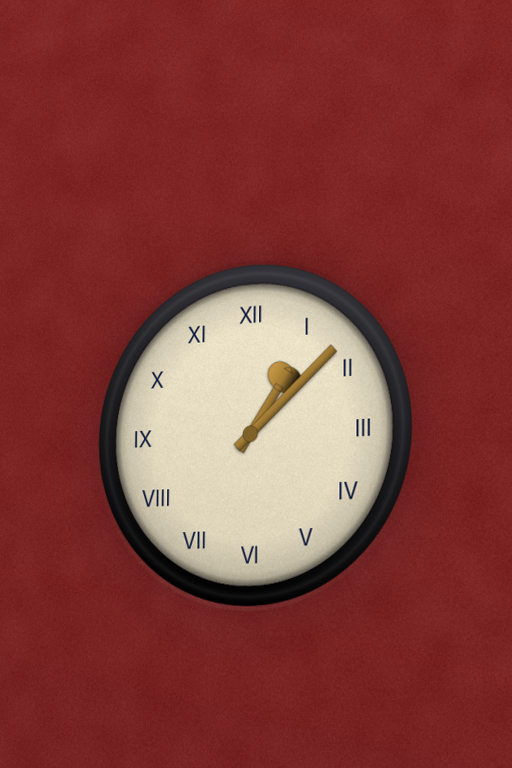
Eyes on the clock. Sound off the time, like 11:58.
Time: 1:08
